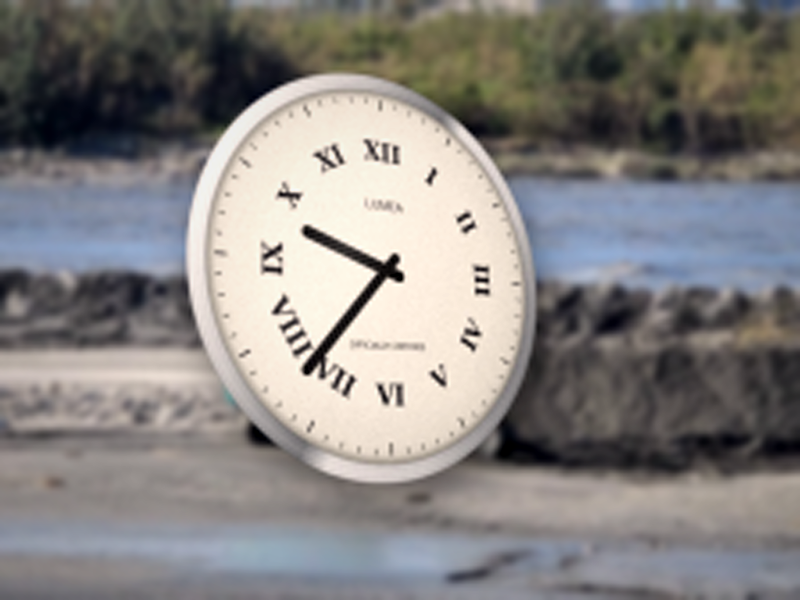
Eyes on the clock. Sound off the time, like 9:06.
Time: 9:37
